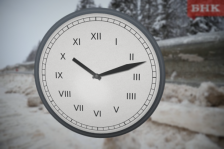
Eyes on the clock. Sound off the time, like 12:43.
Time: 10:12
